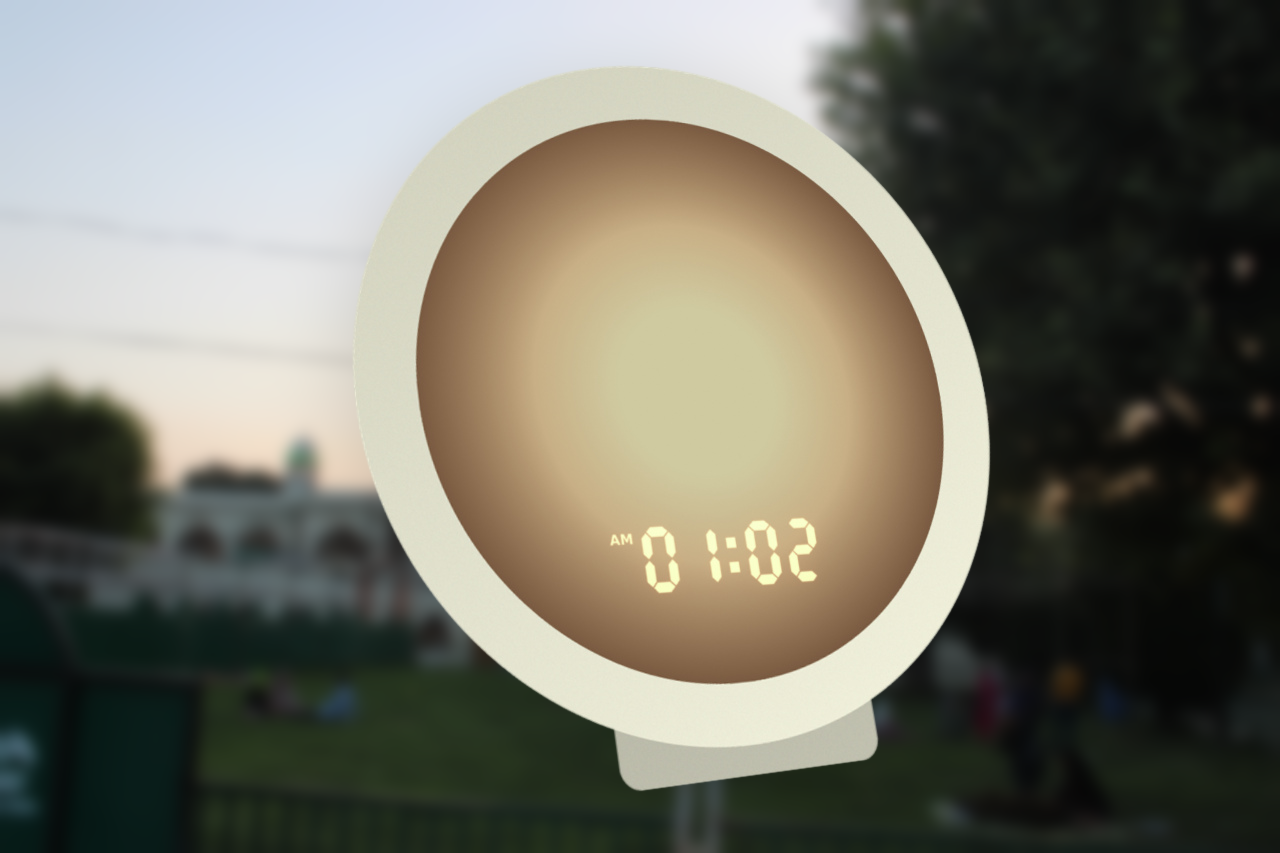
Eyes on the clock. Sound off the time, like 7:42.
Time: 1:02
